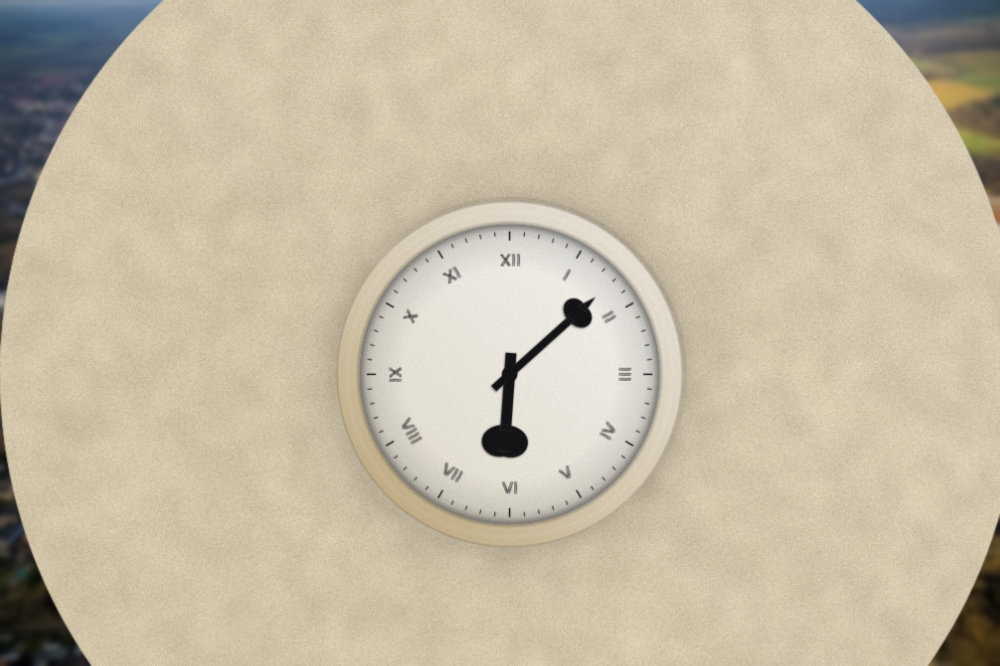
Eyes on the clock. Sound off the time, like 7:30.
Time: 6:08
